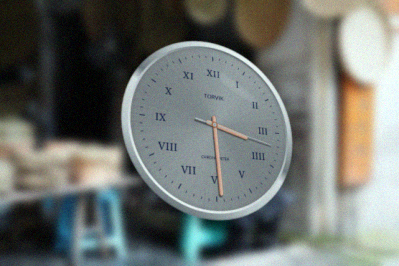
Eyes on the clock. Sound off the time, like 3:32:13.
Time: 3:29:17
